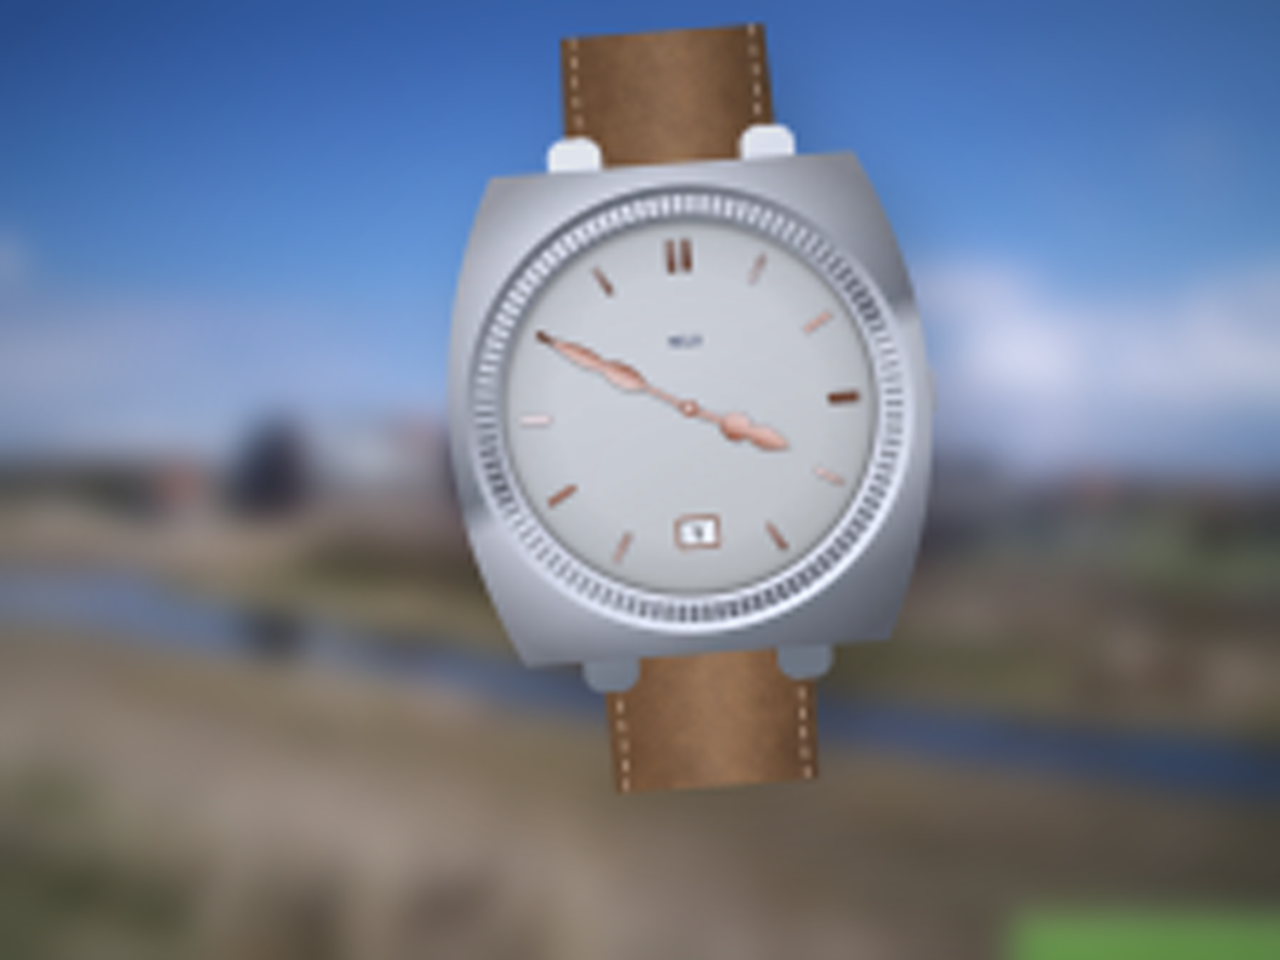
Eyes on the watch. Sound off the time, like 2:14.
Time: 3:50
